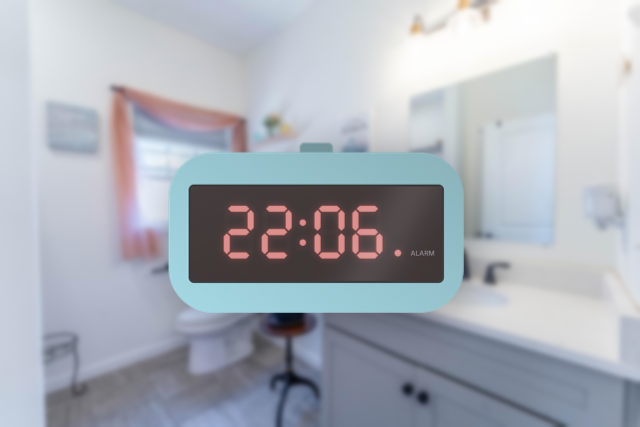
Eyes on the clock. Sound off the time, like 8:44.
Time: 22:06
